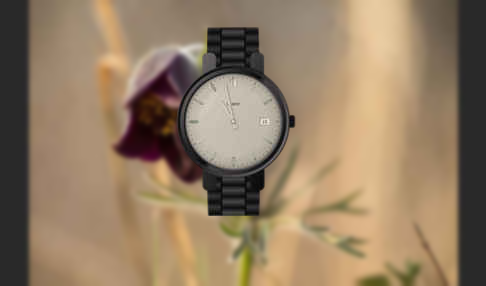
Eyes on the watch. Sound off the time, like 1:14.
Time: 10:58
